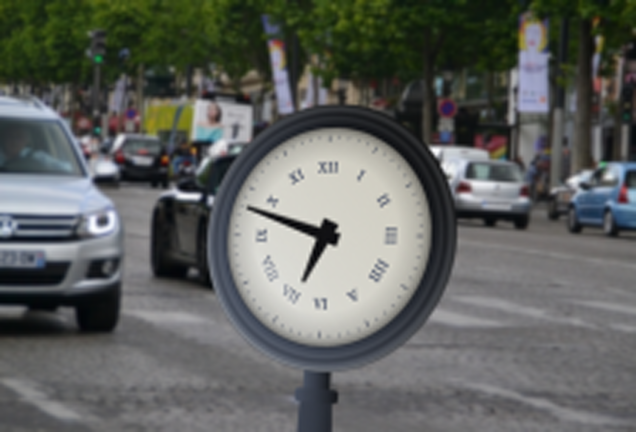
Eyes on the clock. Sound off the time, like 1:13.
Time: 6:48
